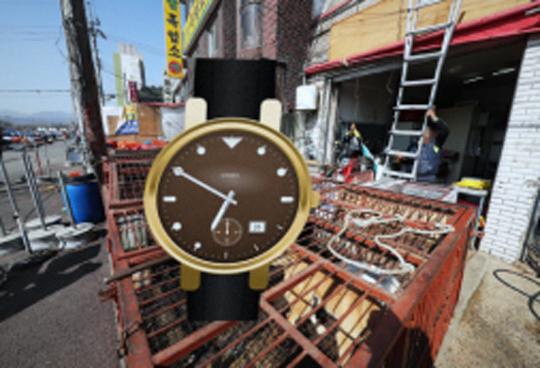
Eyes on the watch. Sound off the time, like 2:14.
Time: 6:50
